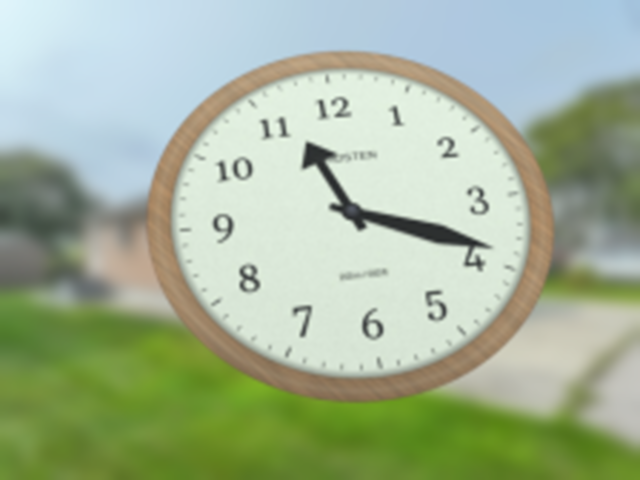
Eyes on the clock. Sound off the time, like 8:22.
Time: 11:19
